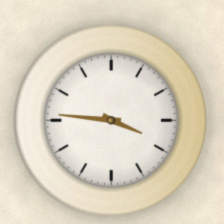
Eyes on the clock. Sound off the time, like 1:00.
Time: 3:46
